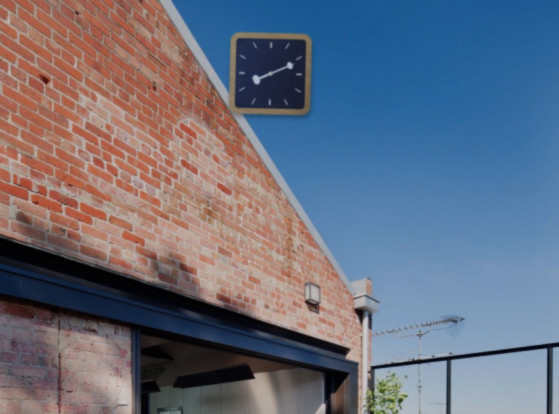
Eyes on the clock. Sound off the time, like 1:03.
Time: 8:11
